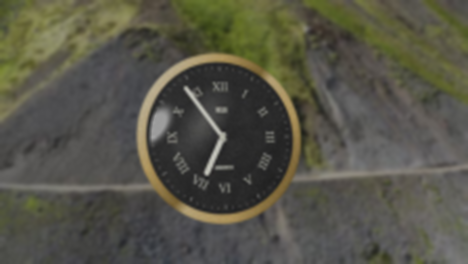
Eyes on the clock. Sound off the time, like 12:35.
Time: 6:54
